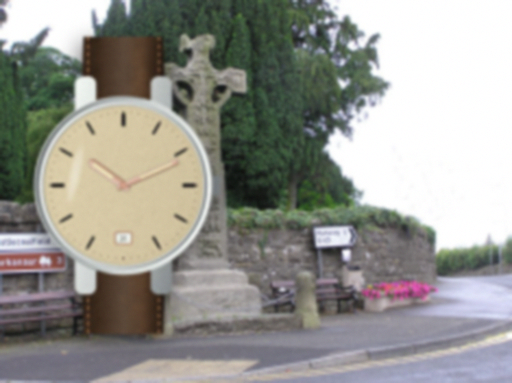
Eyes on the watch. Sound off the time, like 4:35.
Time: 10:11
